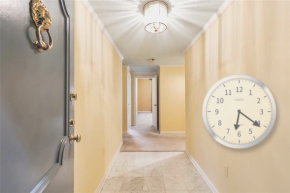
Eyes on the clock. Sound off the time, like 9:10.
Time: 6:21
